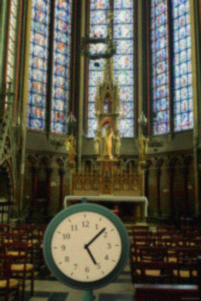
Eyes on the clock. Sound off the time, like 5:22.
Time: 5:08
